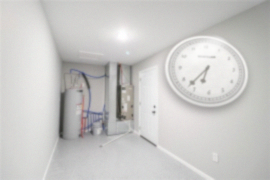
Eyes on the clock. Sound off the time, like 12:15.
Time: 6:37
